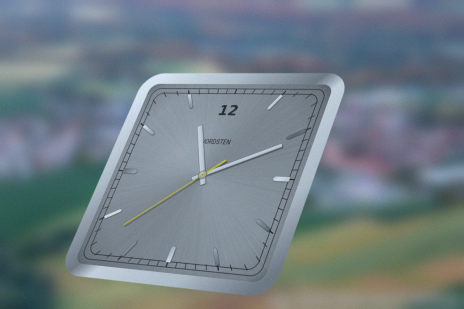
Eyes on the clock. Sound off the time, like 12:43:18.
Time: 11:10:38
